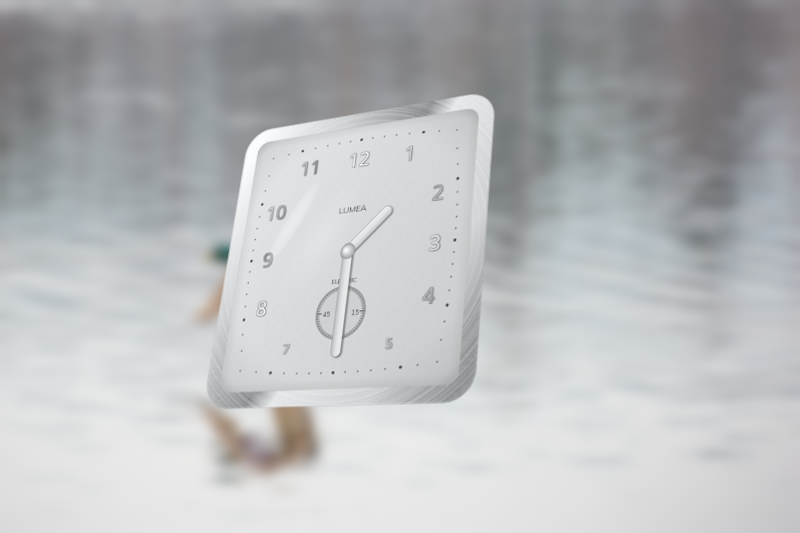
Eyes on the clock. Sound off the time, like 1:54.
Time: 1:30
